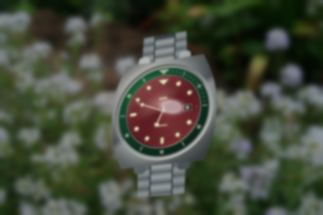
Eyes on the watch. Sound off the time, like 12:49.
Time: 6:49
